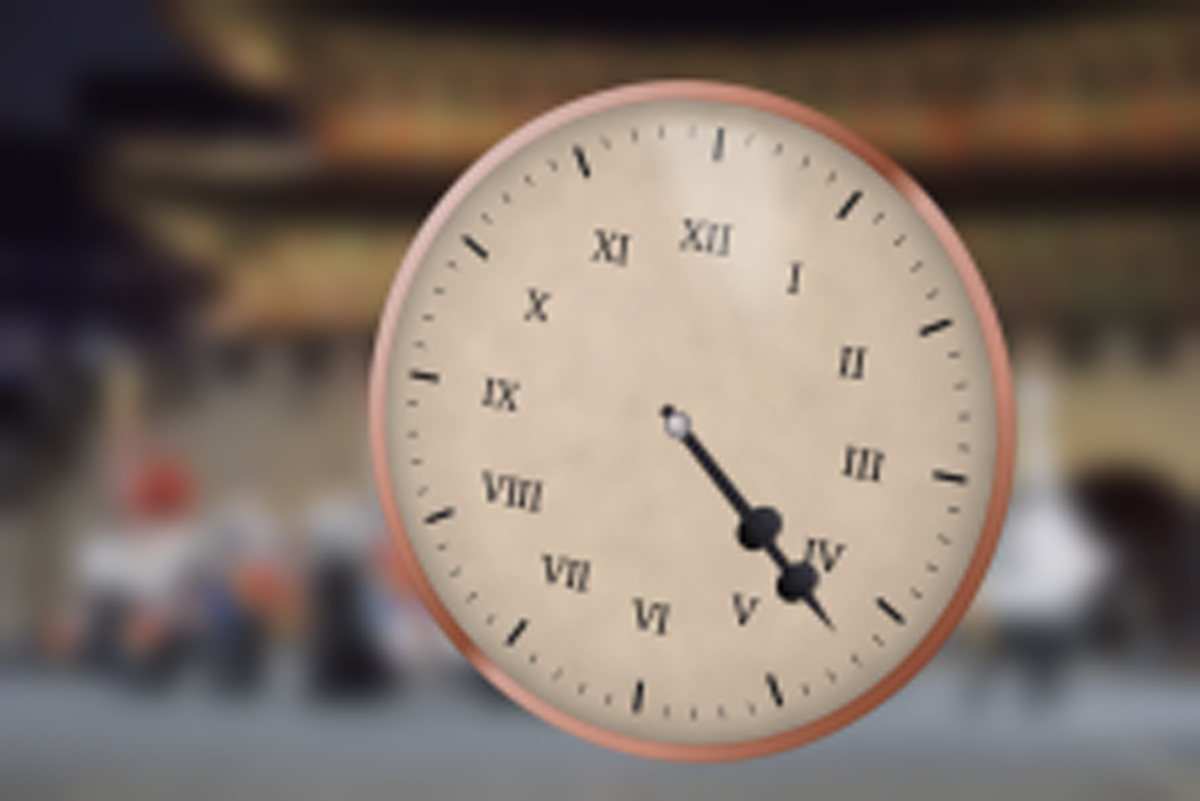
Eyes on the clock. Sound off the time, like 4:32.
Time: 4:22
